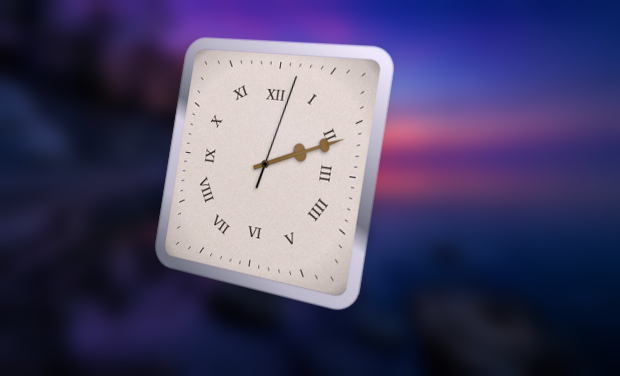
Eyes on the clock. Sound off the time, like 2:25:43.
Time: 2:11:02
